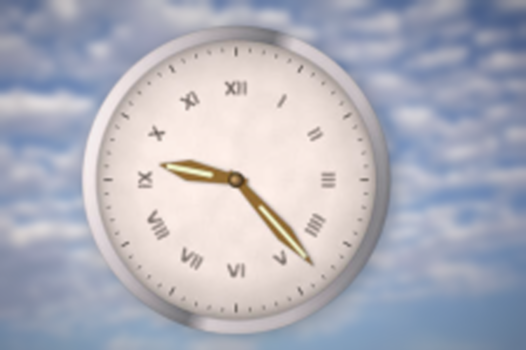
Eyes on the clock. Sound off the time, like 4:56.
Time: 9:23
